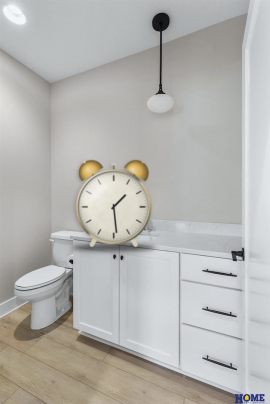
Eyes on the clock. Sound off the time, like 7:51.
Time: 1:29
